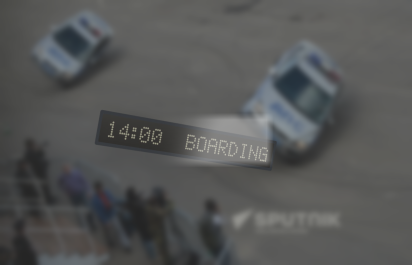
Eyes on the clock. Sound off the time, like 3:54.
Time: 14:00
